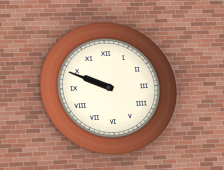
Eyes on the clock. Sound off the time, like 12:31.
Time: 9:49
